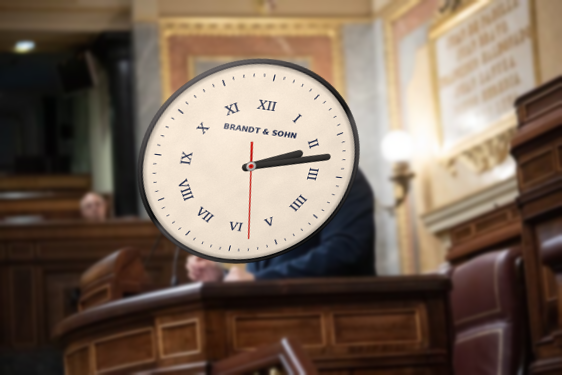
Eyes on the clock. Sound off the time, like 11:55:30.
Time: 2:12:28
